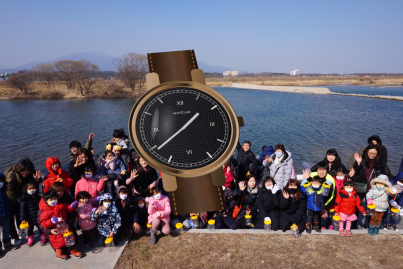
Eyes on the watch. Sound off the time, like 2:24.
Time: 1:39
